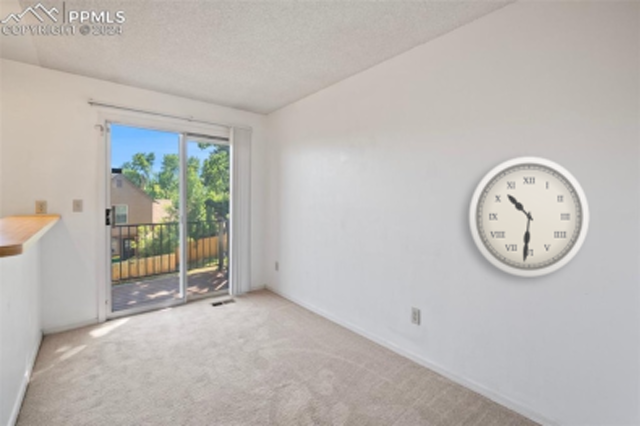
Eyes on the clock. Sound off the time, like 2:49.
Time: 10:31
